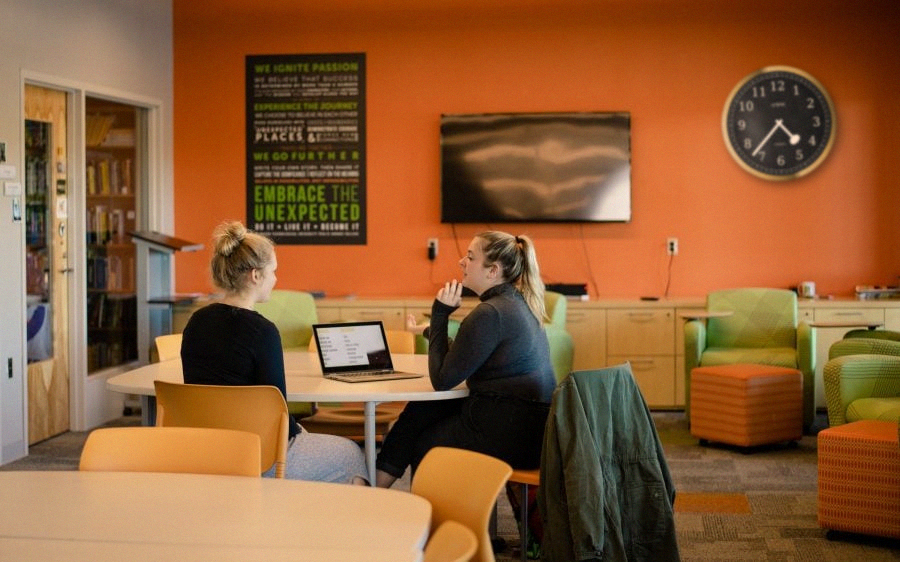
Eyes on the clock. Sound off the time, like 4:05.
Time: 4:37
